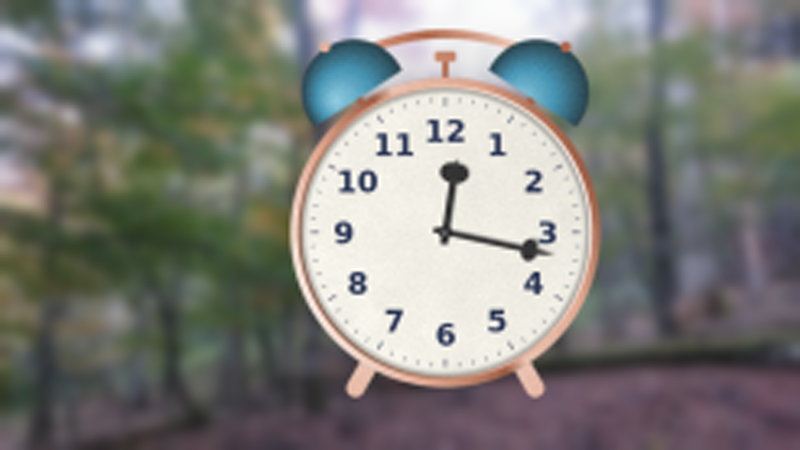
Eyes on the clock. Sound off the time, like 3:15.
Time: 12:17
